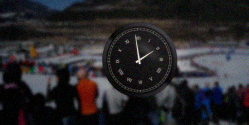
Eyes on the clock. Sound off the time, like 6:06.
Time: 1:59
